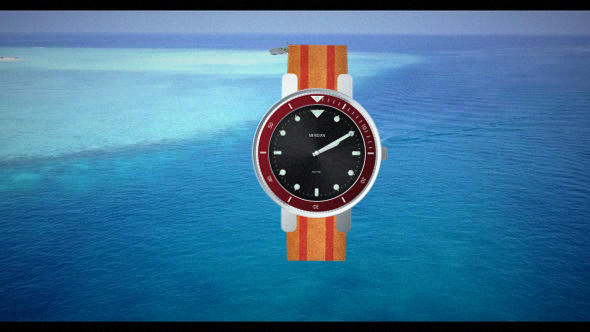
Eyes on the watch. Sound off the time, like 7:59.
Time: 2:10
